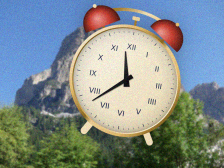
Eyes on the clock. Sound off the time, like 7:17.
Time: 11:38
